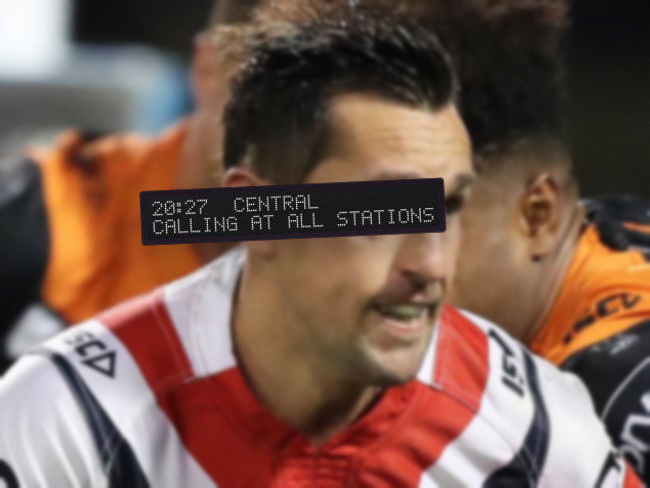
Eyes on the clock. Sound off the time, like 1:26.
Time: 20:27
